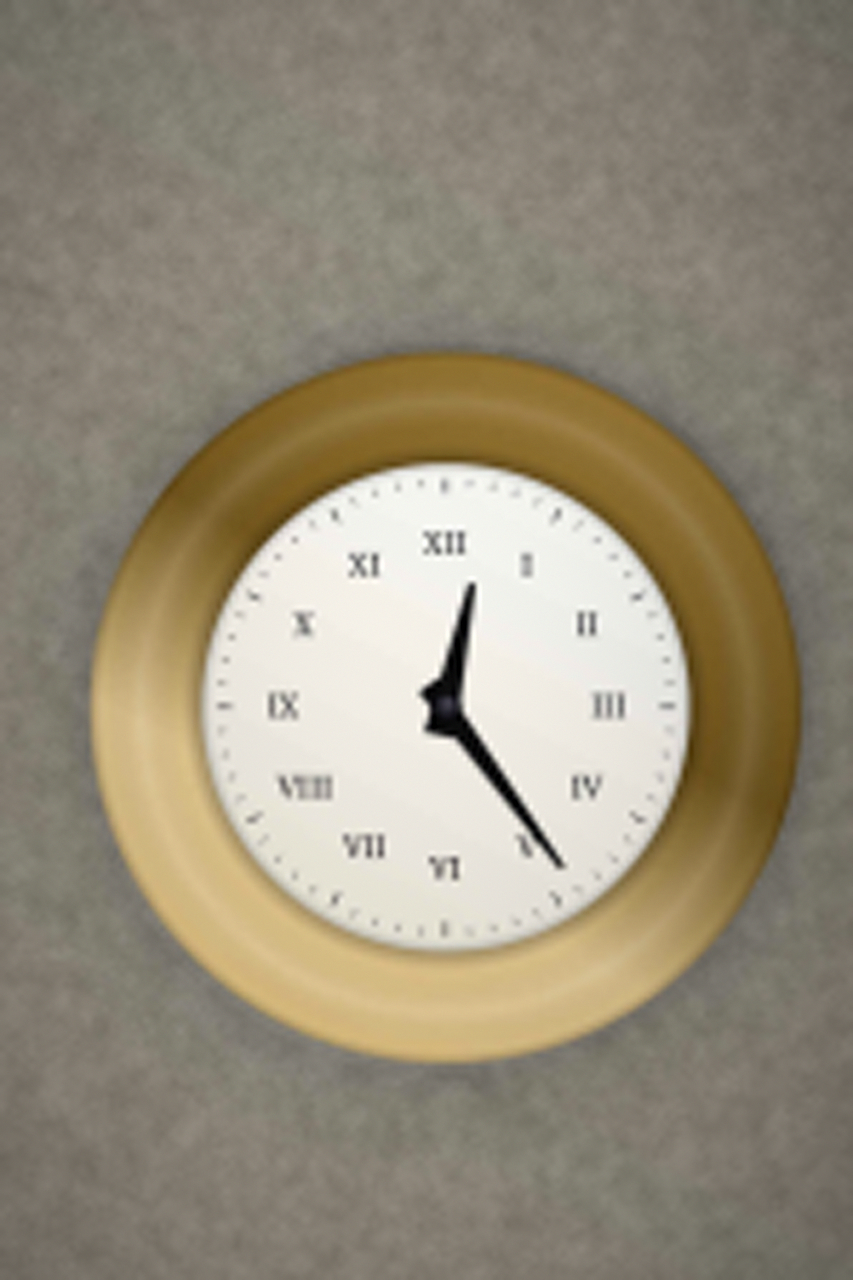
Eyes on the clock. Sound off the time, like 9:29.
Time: 12:24
